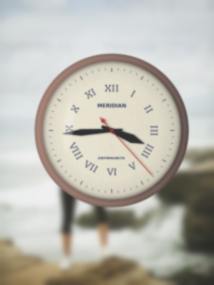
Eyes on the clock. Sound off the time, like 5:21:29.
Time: 3:44:23
